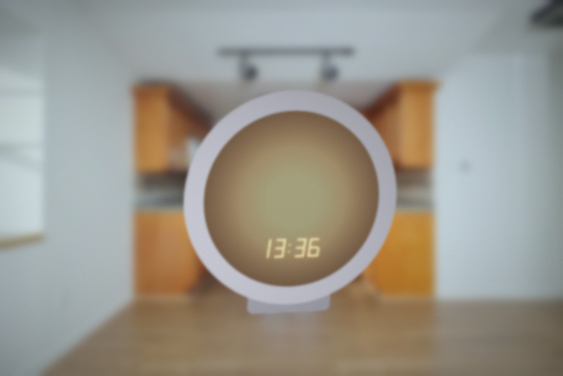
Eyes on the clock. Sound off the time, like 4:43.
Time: 13:36
